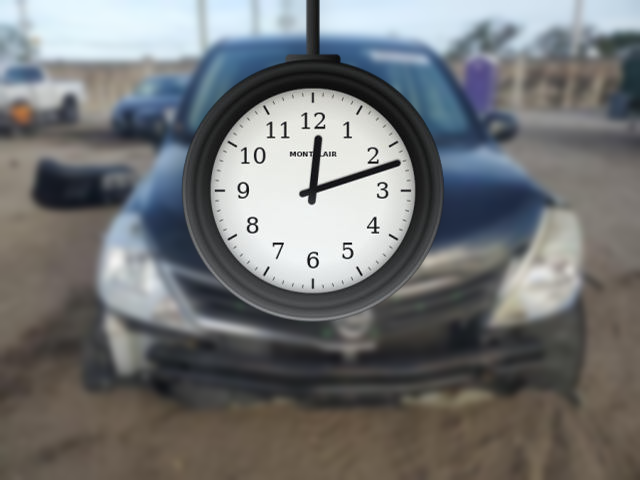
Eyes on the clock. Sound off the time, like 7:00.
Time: 12:12
